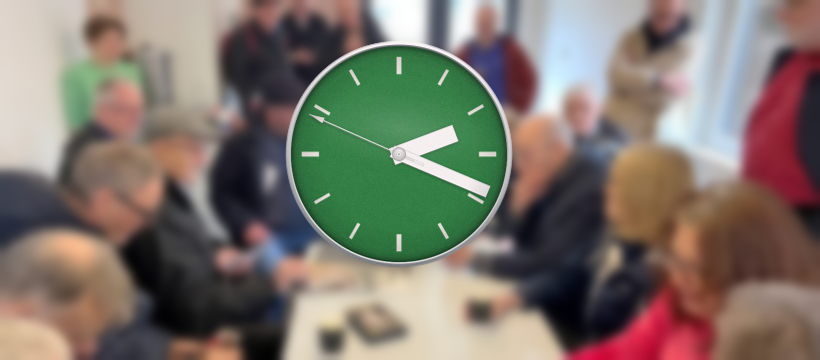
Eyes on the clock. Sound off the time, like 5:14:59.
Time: 2:18:49
